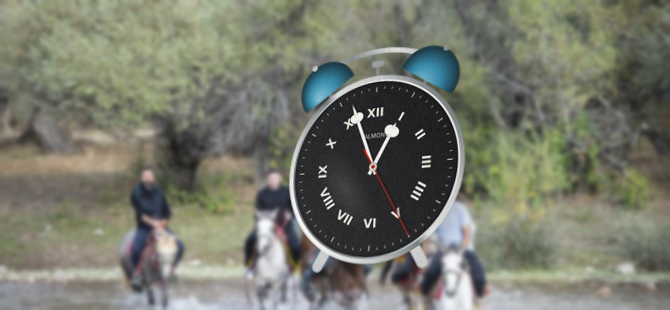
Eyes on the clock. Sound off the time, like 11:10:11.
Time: 12:56:25
